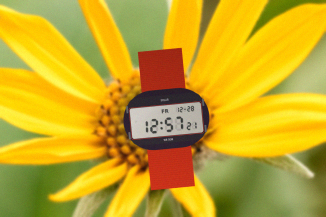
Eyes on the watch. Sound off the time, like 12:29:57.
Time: 12:57:21
